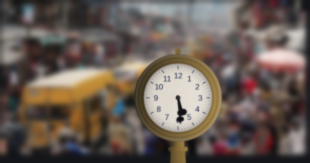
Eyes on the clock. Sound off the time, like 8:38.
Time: 5:29
